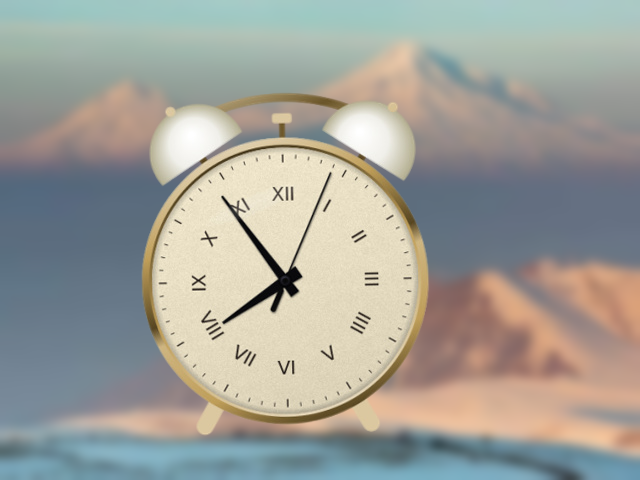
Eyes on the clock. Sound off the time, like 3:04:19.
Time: 7:54:04
